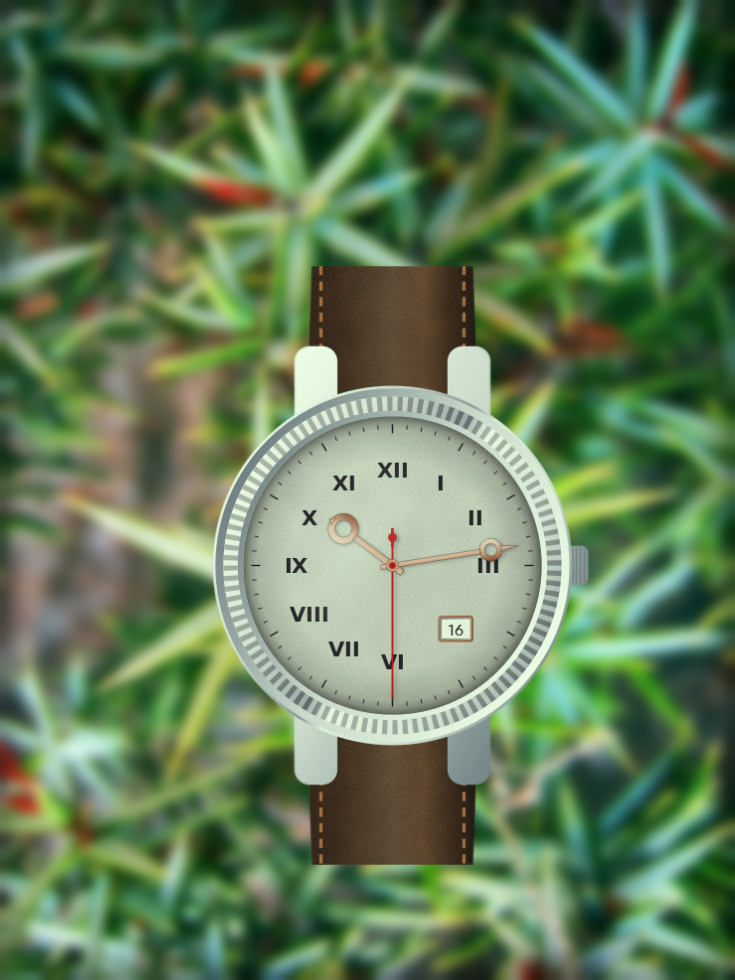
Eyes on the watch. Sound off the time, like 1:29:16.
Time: 10:13:30
